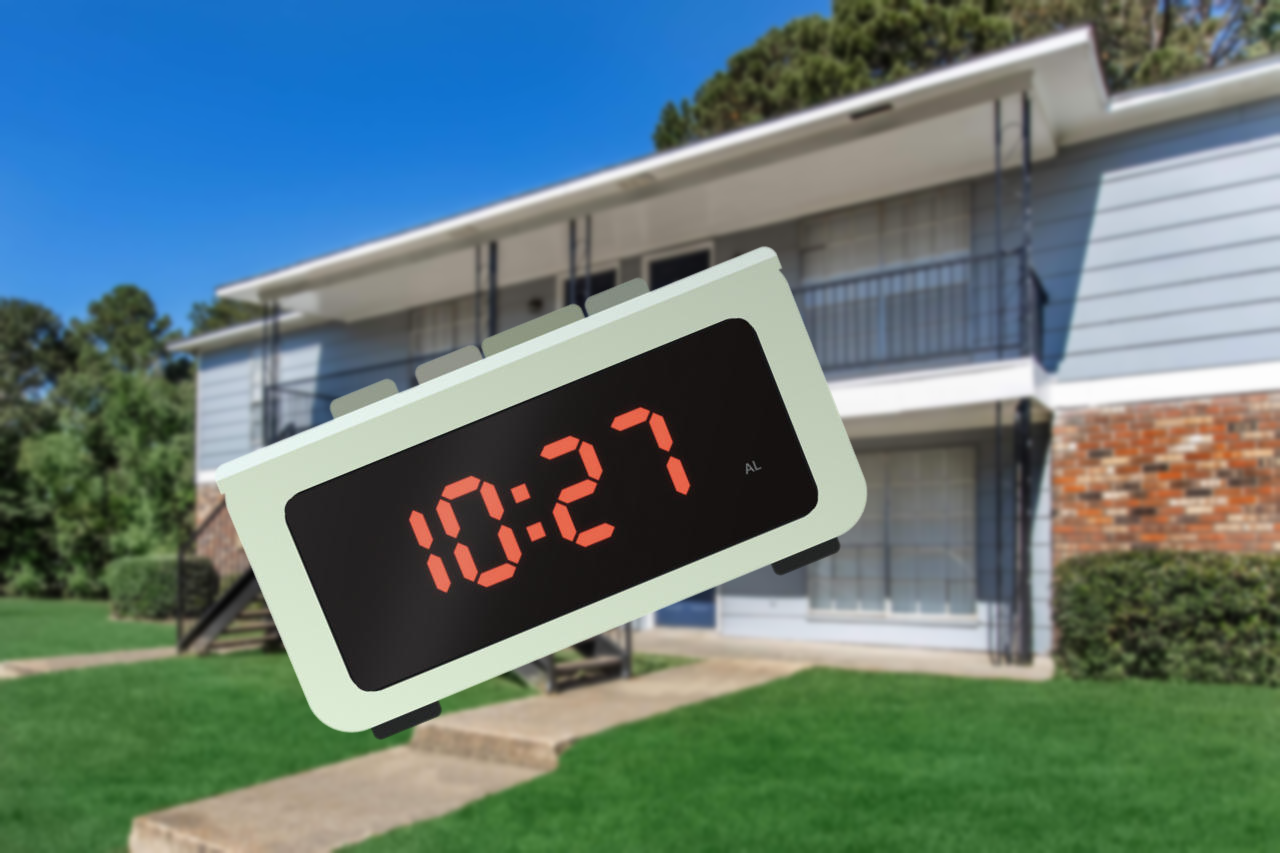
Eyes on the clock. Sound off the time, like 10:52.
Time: 10:27
